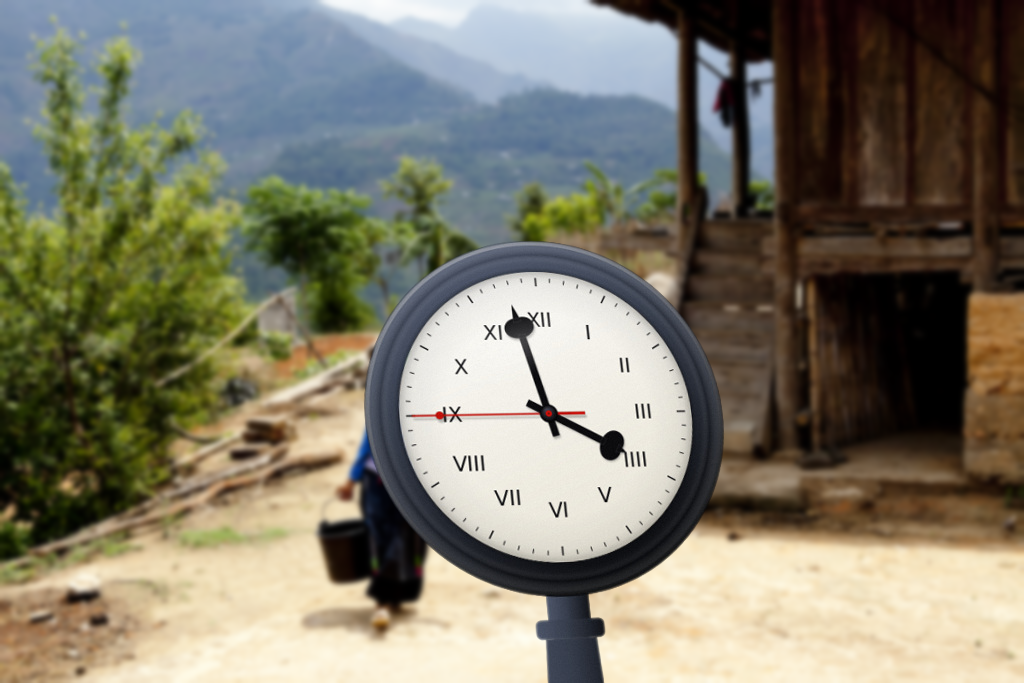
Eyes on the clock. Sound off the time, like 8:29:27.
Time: 3:57:45
